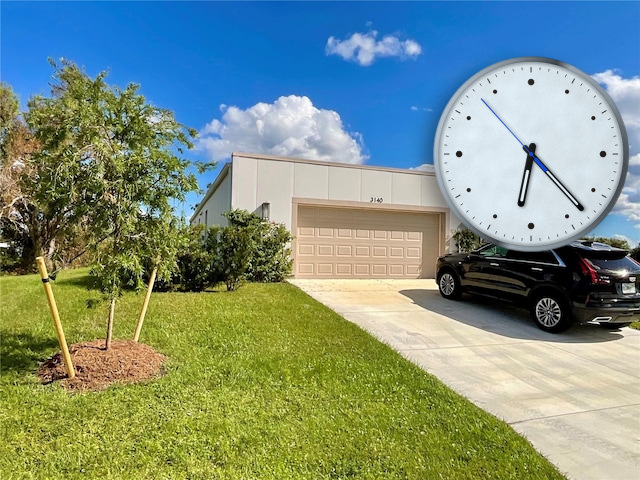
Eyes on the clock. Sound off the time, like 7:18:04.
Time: 6:22:53
